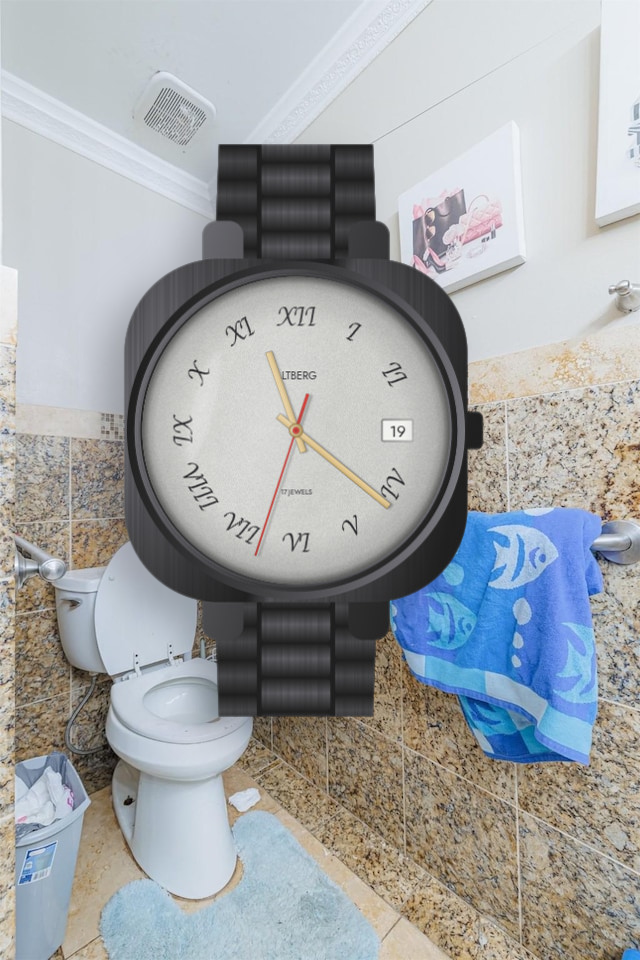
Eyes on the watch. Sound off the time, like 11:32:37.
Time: 11:21:33
